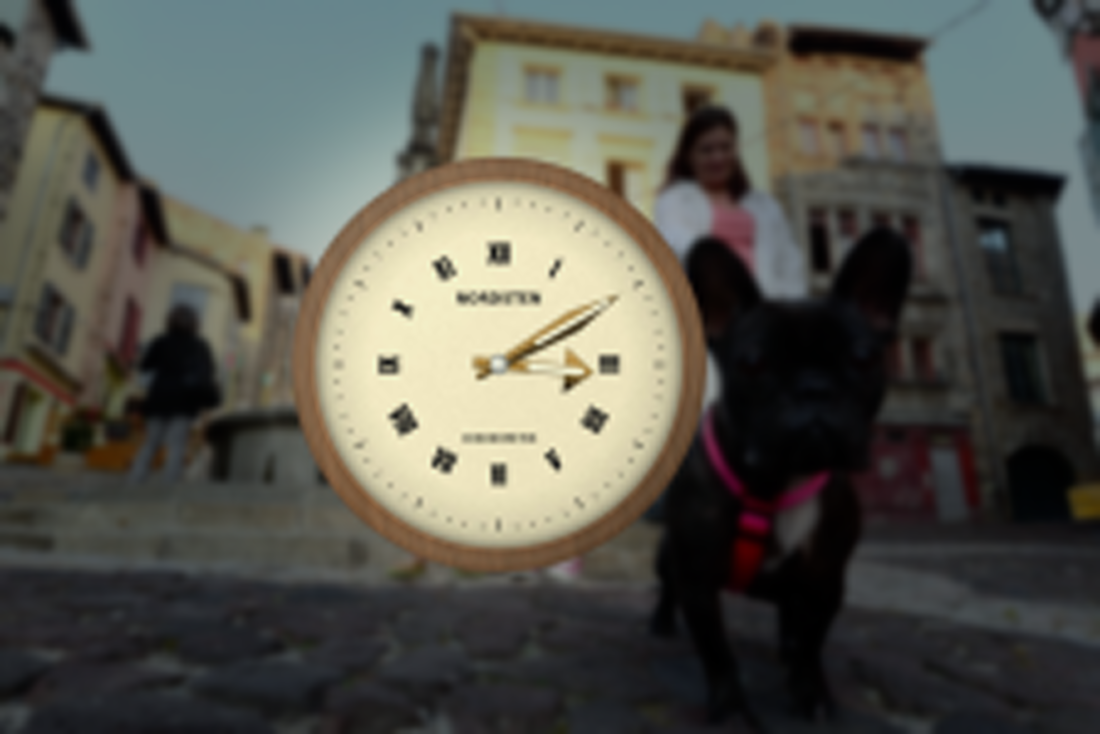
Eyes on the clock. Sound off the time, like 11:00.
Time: 3:10
